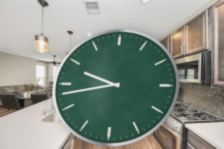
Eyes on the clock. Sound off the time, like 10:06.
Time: 9:43
